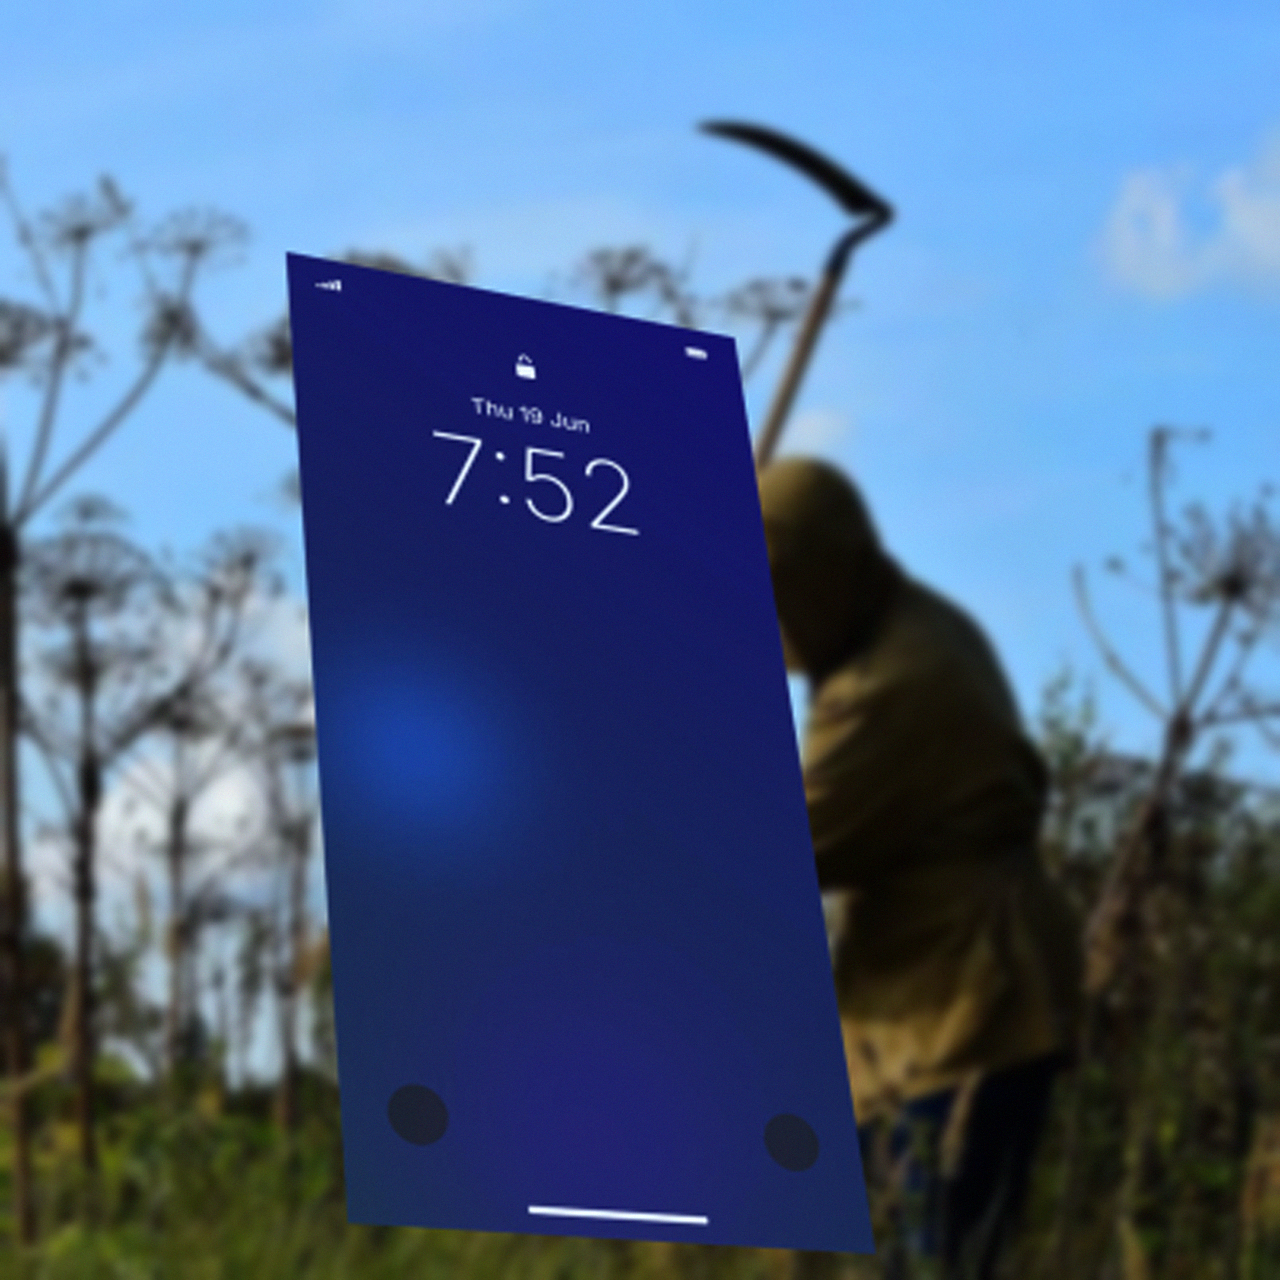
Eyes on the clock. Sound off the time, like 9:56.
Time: 7:52
